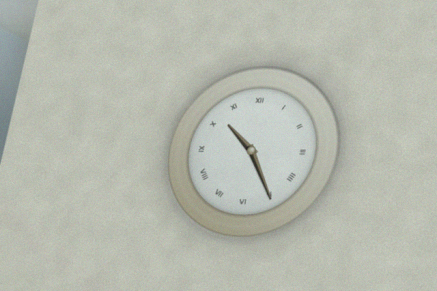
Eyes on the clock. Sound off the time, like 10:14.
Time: 10:25
